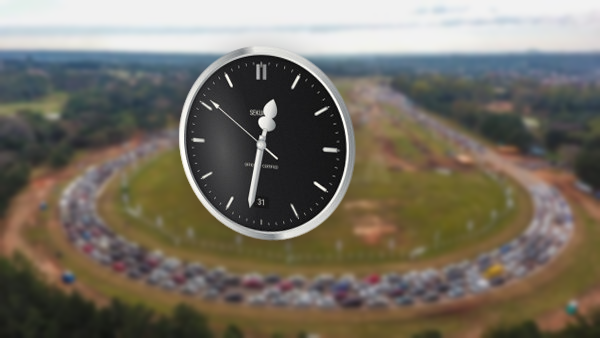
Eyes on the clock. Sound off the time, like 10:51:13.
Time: 12:31:51
